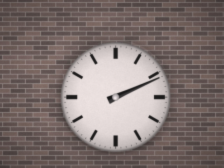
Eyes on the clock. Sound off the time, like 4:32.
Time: 2:11
